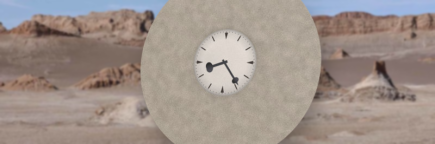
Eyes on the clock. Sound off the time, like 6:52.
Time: 8:24
